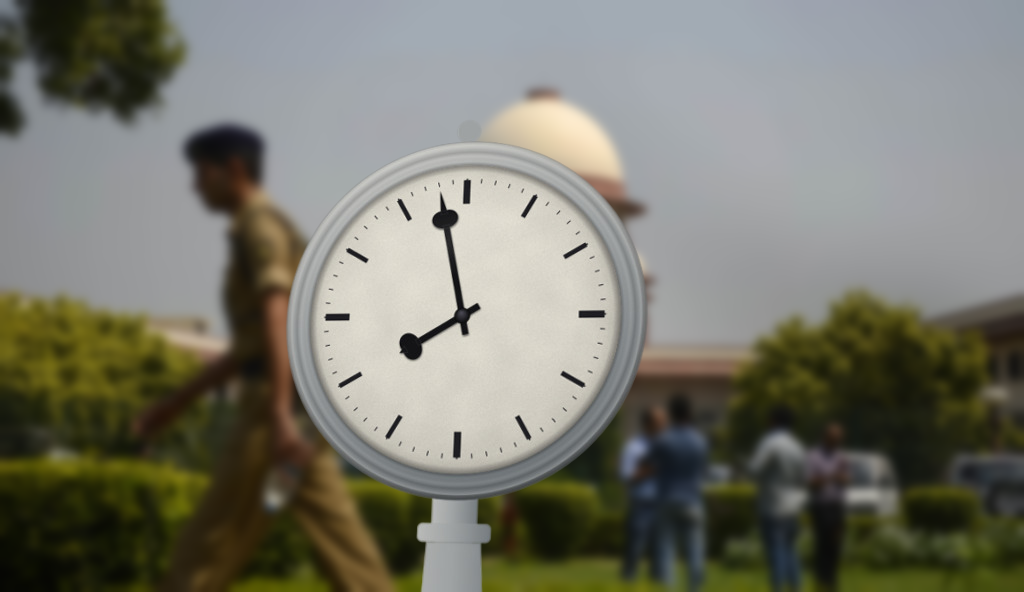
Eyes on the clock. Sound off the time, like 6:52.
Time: 7:58
